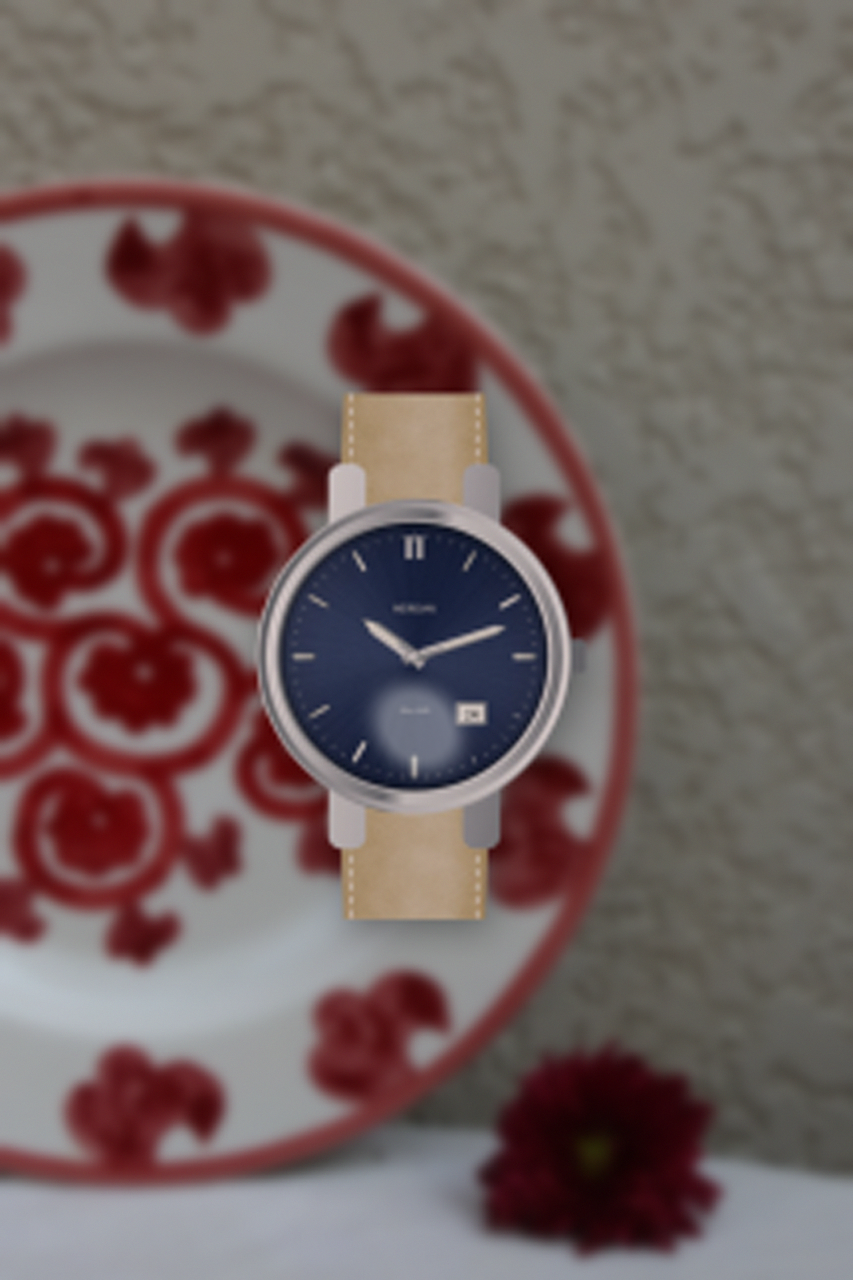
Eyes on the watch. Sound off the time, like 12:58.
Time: 10:12
